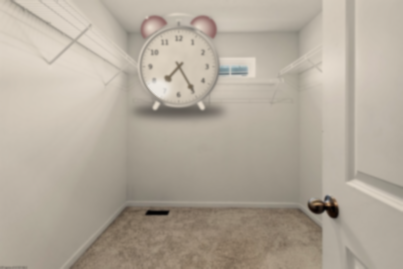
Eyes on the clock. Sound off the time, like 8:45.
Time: 7:25
